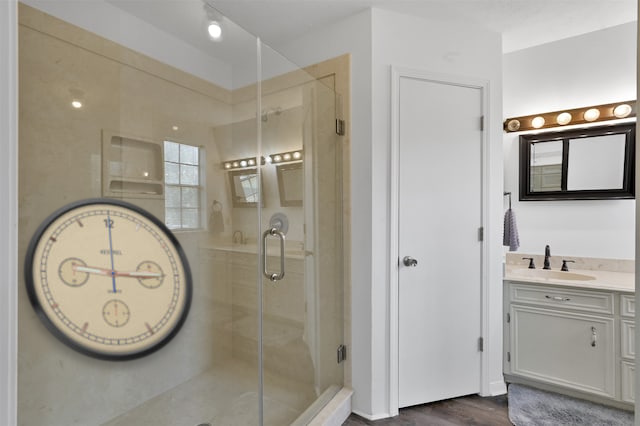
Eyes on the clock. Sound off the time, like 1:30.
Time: 9:15
